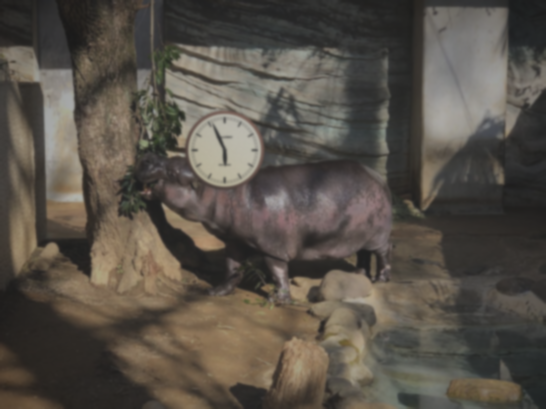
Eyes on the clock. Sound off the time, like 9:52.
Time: 5:56
